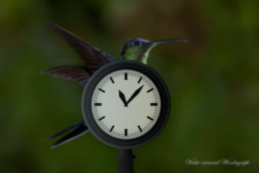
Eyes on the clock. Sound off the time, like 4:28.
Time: 11:07
